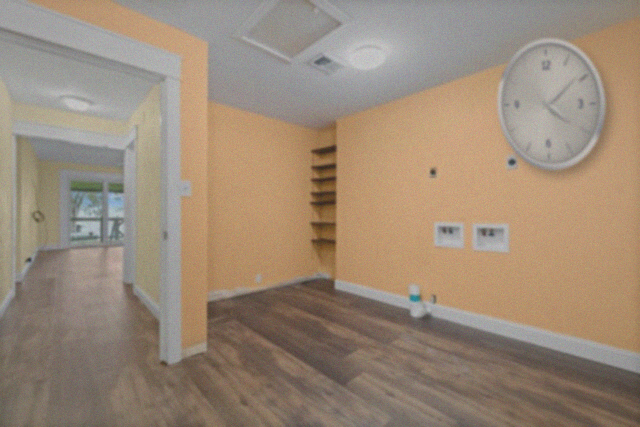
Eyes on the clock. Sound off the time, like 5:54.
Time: 4:09
